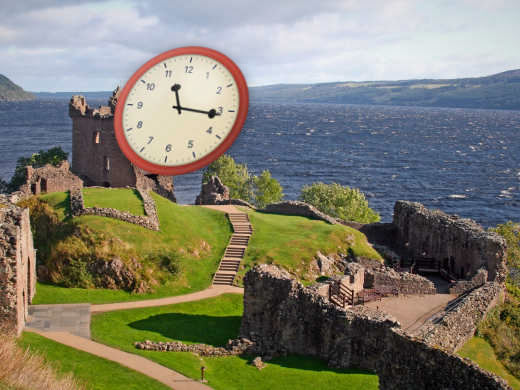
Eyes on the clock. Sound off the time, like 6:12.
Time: 11:16
